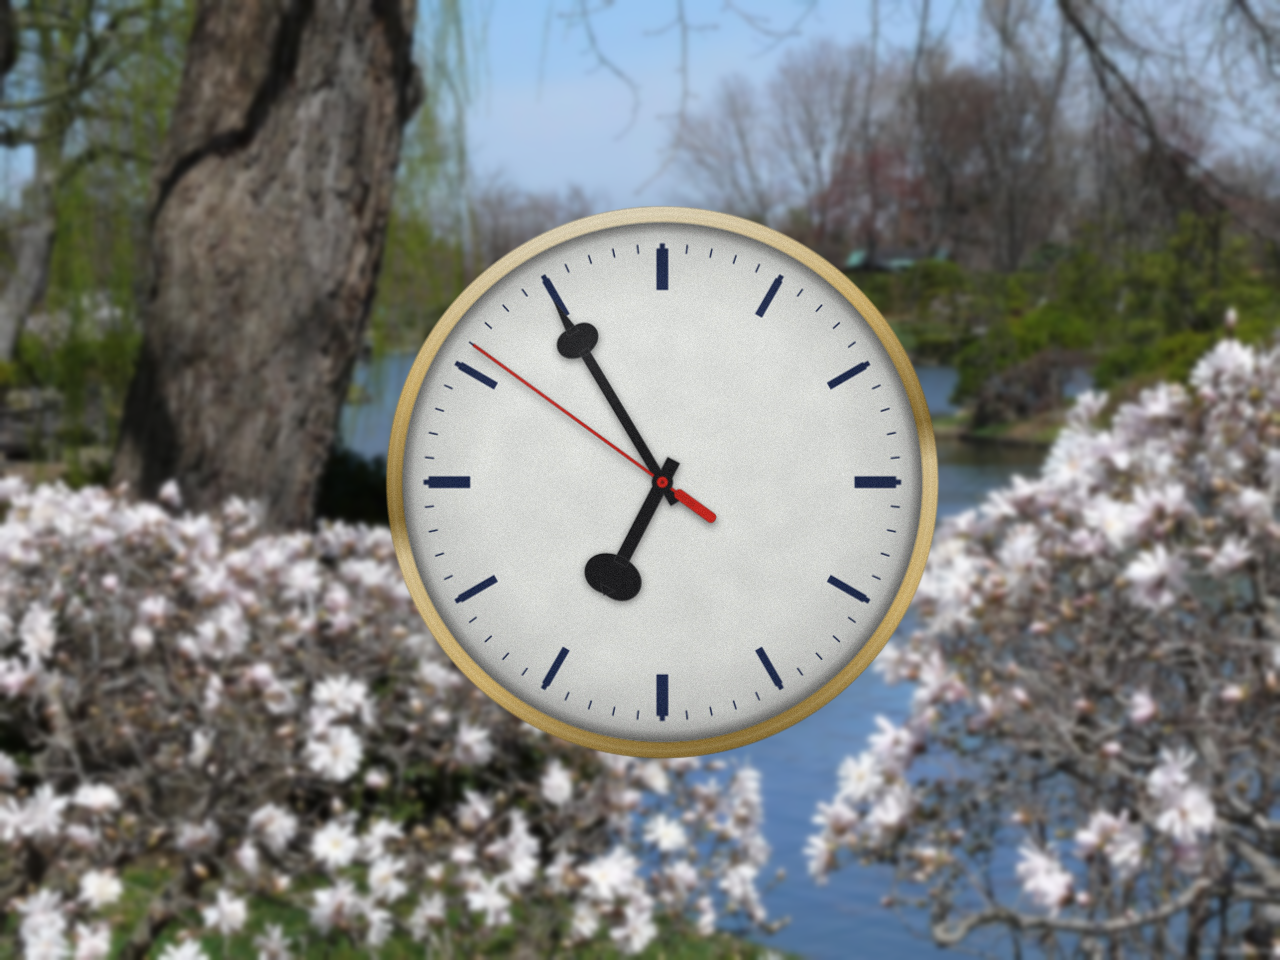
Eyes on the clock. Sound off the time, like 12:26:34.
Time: 6:54:51
